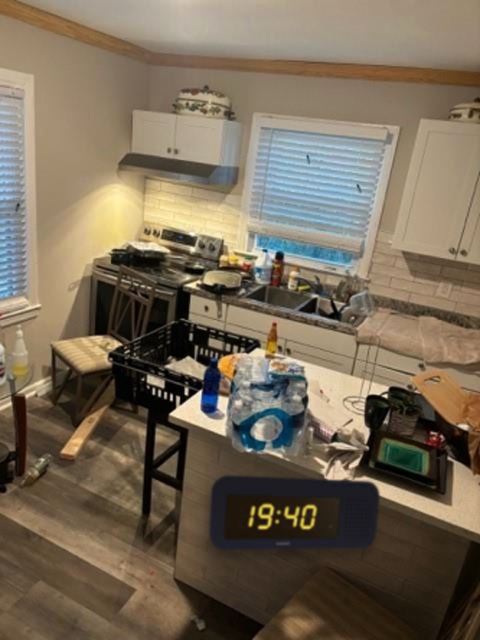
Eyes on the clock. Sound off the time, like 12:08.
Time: 19:40
